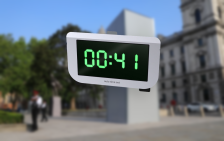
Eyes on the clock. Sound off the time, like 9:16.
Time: 0:41
